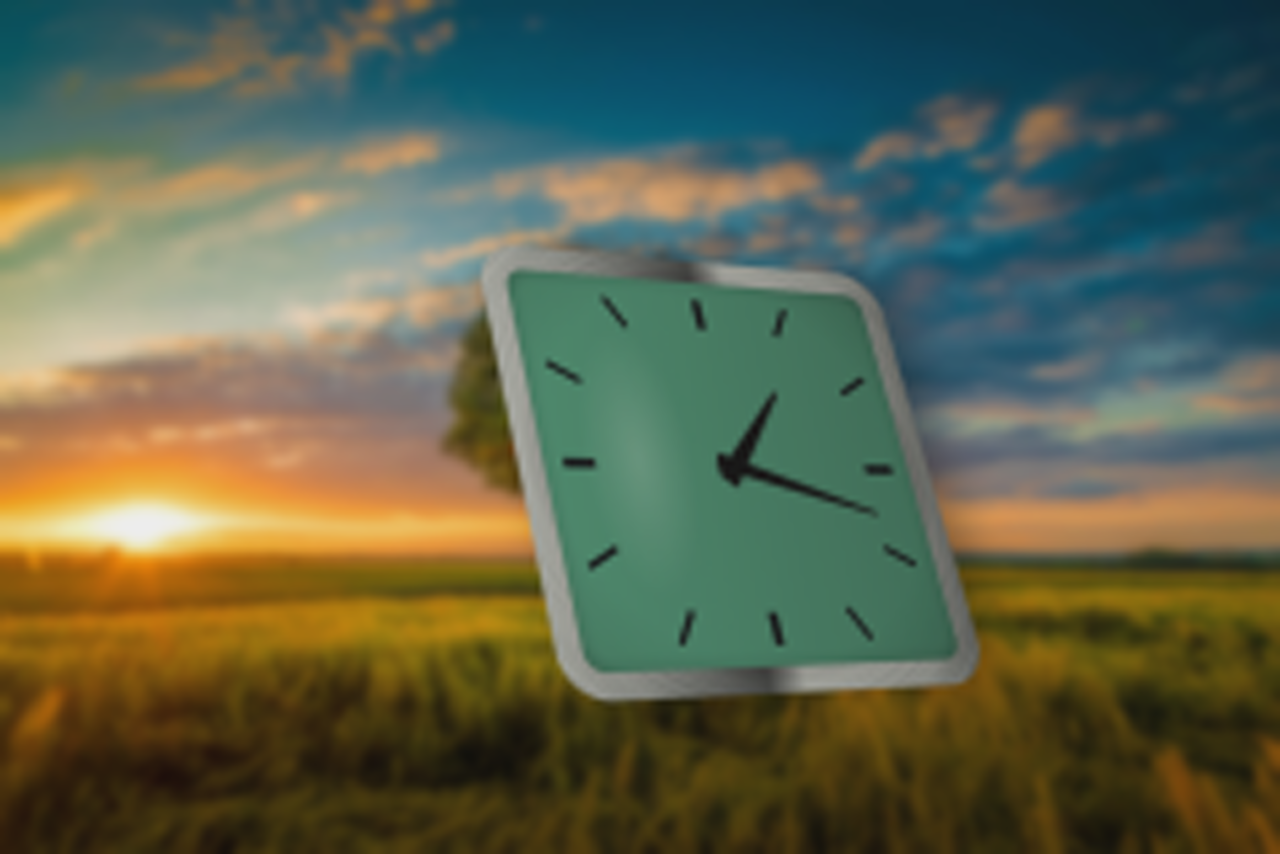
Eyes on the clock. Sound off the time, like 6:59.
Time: 1:18
